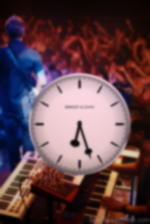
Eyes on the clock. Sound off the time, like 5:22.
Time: 6:27
